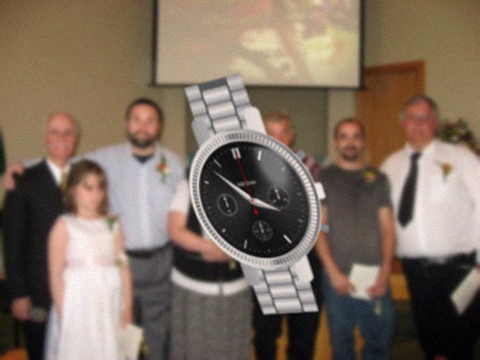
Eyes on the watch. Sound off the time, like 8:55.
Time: 3:53
